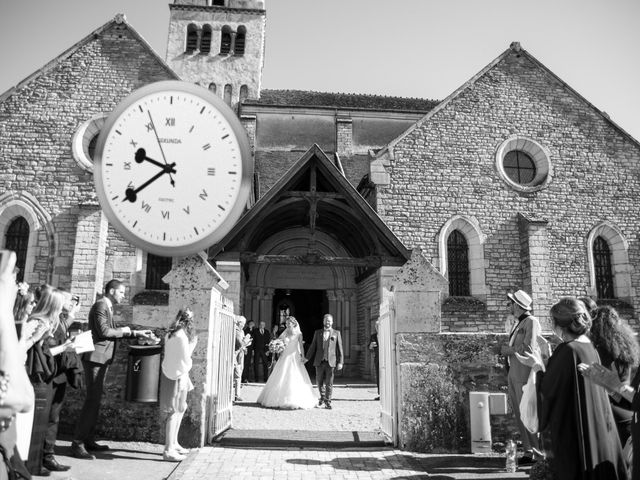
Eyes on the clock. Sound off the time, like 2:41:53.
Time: 9:38:56
